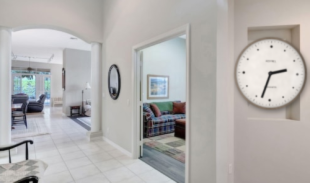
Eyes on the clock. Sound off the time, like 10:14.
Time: 2:33
